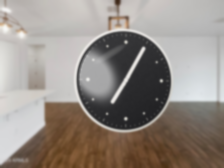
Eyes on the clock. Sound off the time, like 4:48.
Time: 7:05
